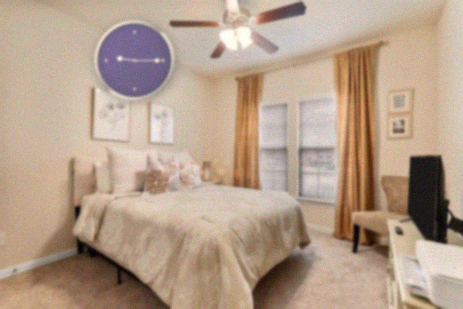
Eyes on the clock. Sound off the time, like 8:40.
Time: 9:15
